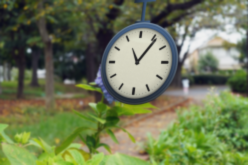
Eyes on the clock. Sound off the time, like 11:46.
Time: 11:06
